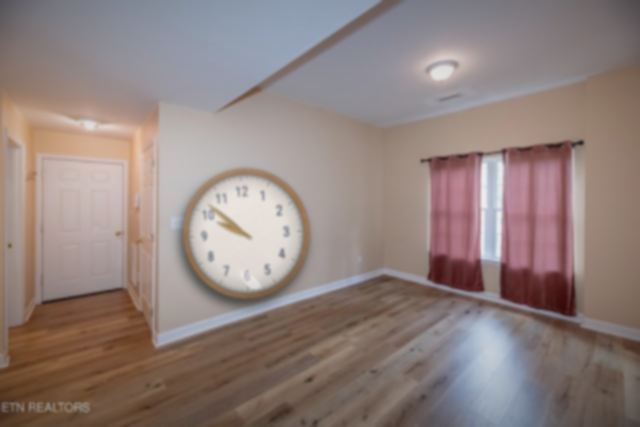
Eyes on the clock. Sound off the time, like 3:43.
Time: 9:52
